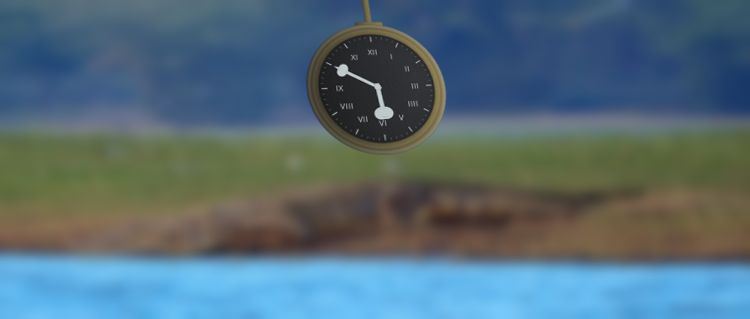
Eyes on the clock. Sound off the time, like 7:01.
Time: 5:50
